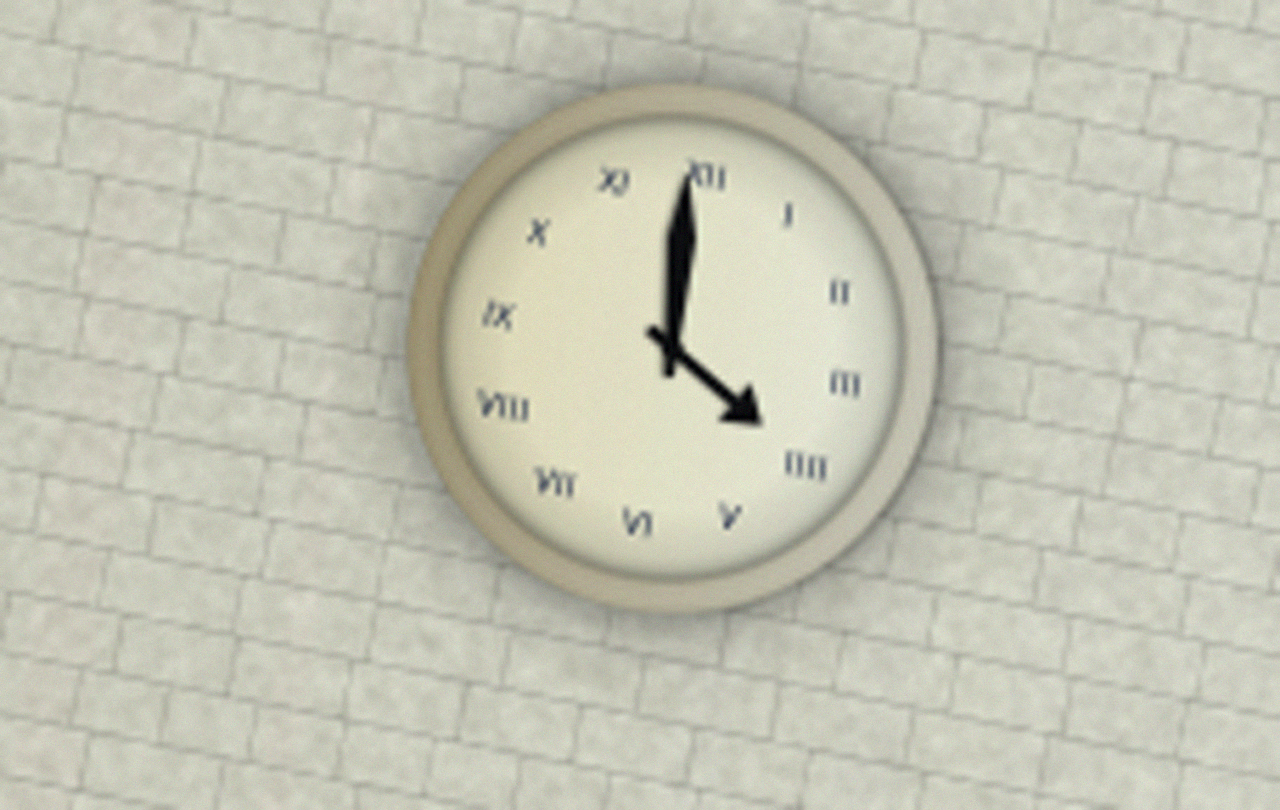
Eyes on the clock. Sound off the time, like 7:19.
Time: 3:59
